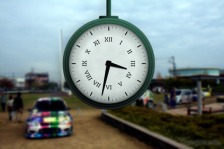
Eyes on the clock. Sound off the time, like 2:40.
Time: 3:32
